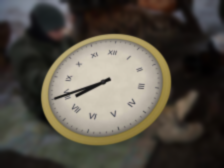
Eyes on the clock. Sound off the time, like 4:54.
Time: 7:40
